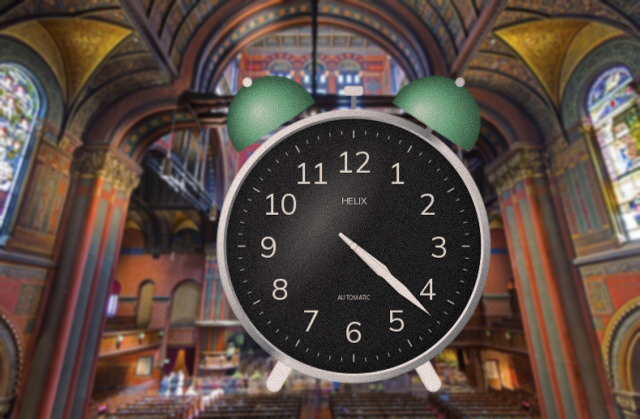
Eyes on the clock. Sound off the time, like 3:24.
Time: 4:22
